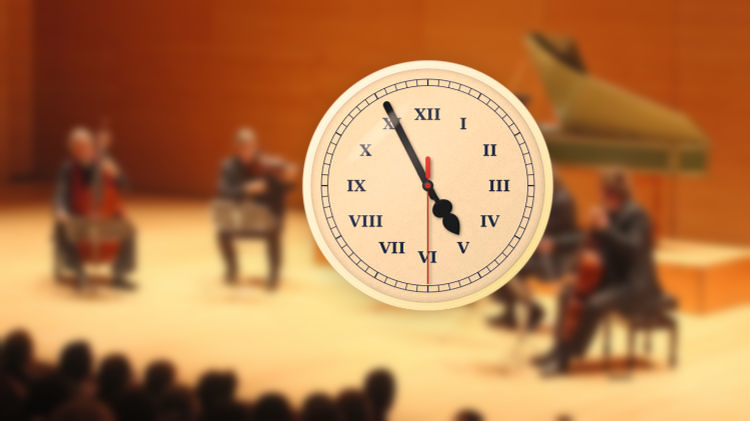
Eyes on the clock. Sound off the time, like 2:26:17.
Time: 4:55:30
